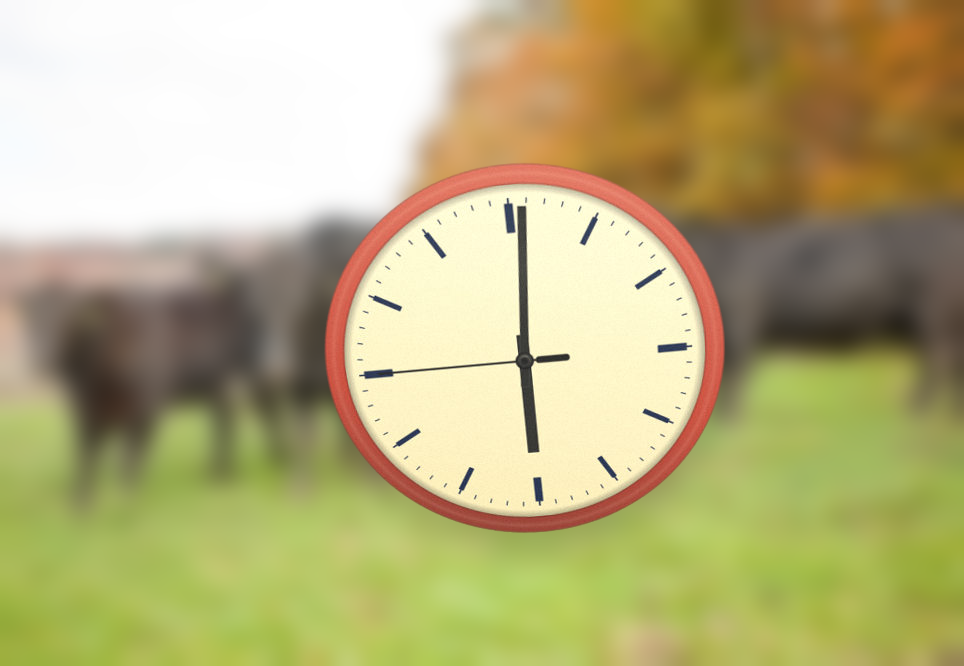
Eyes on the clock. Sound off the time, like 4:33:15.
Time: 6:00:45
